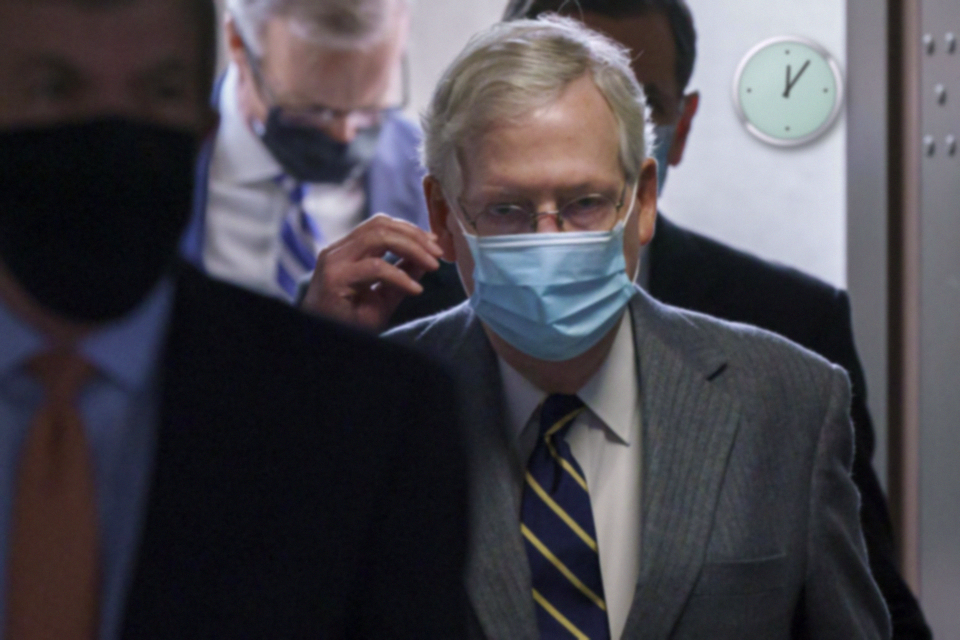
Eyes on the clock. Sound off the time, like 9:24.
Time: 12:06
